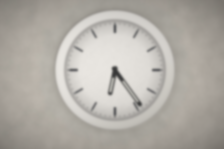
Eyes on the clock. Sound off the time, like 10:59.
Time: 6:24
